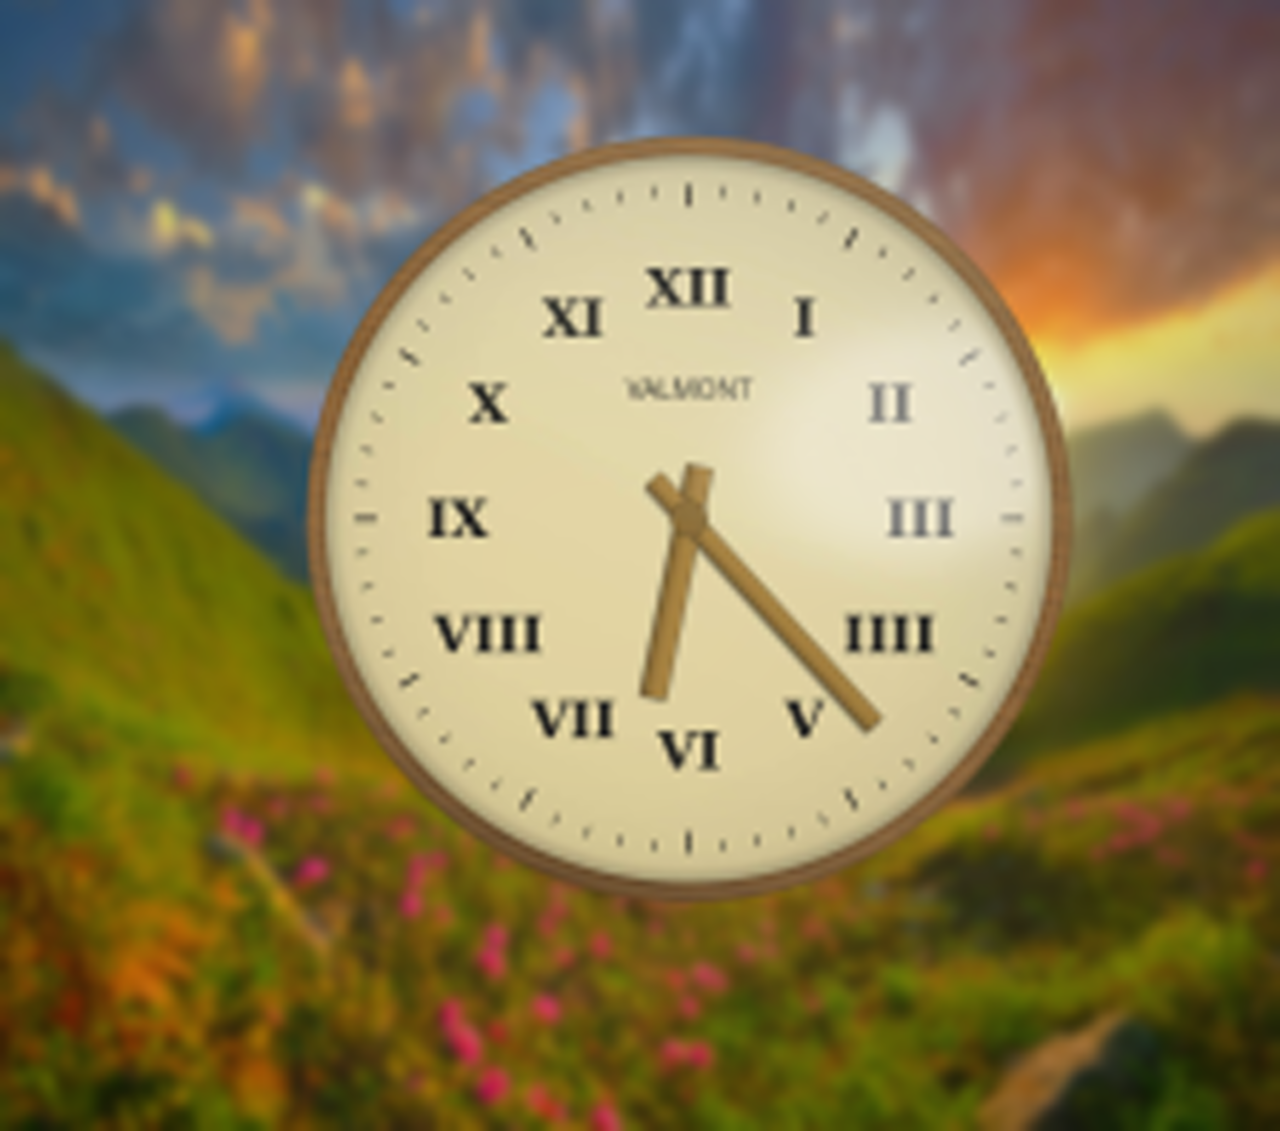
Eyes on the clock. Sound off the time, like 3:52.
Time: 6:23
